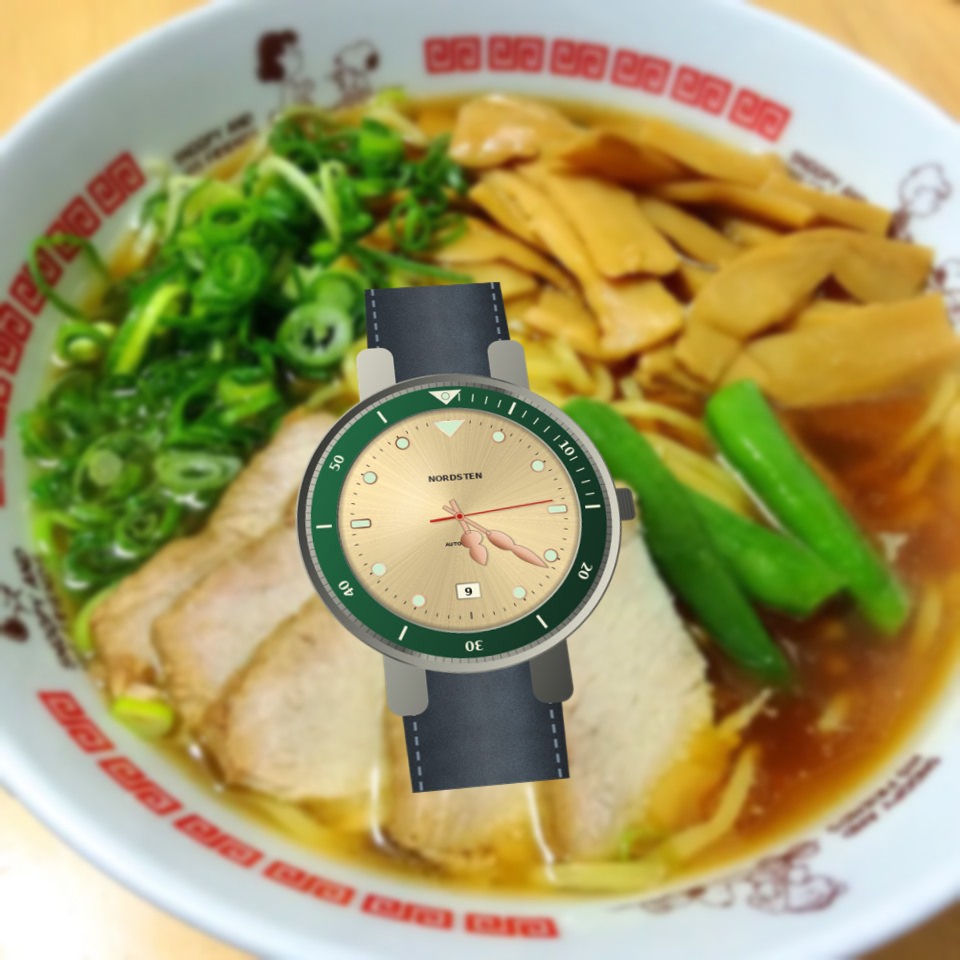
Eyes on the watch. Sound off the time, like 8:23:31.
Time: 5:21:14
